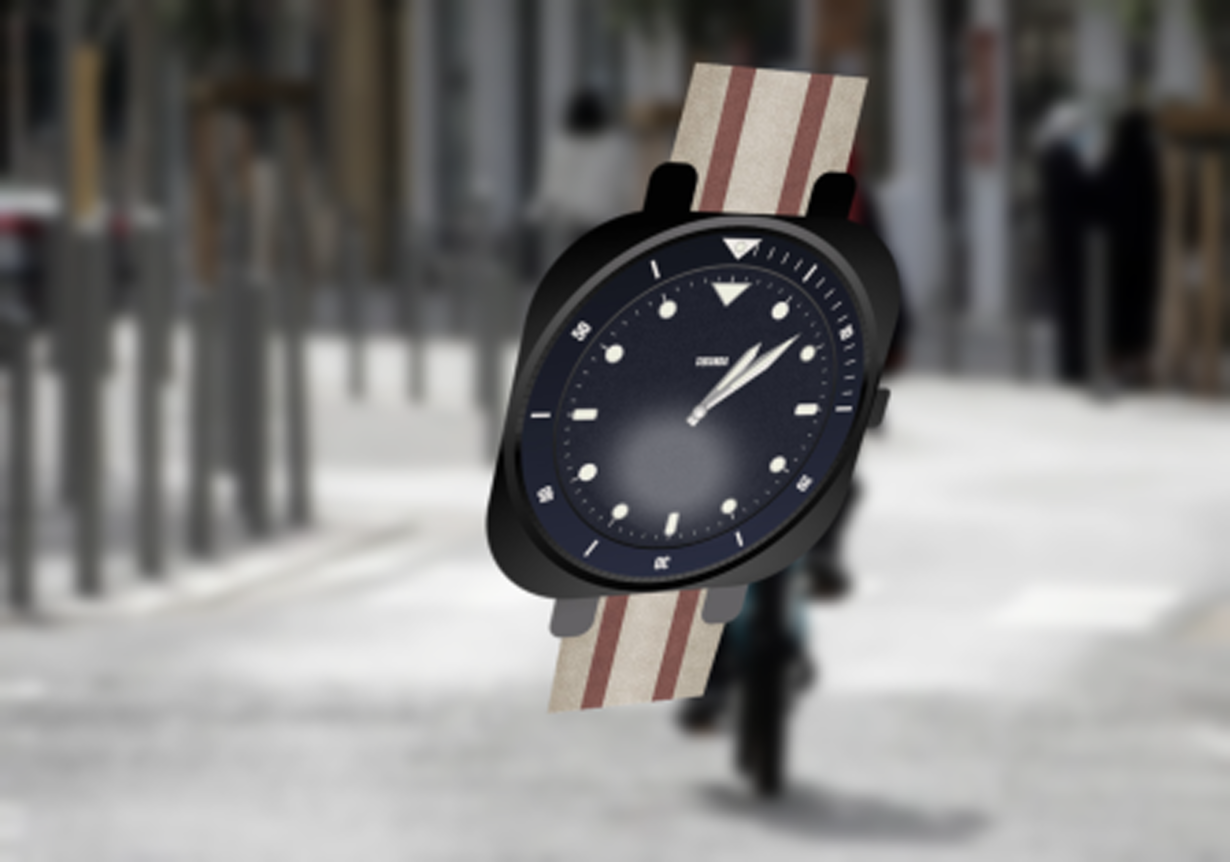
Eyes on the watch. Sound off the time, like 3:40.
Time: 1:08
